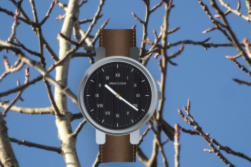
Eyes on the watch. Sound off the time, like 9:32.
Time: 10:21
